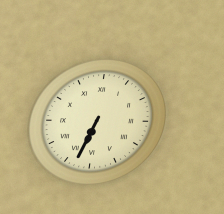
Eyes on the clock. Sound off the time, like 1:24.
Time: 6:33
